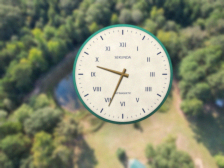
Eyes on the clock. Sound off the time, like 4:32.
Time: 9:34
